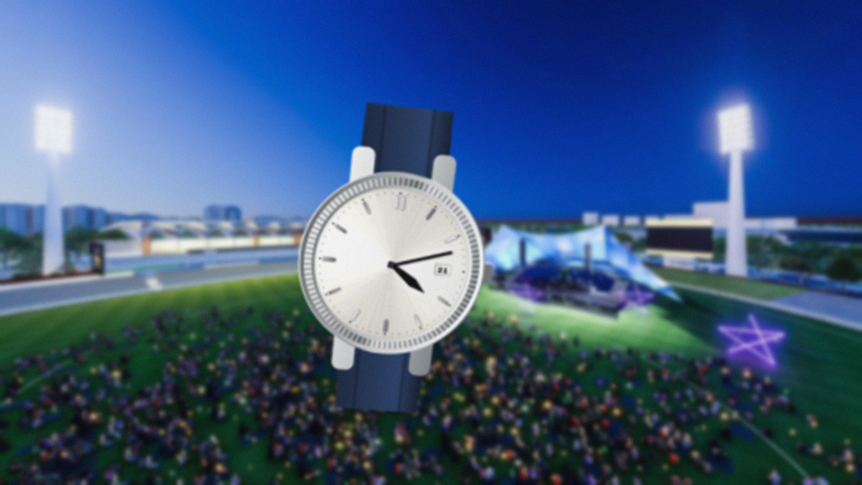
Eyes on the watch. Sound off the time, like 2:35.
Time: 4:12
